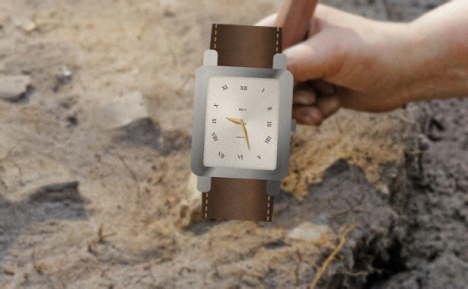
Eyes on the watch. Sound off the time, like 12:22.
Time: 9:27
